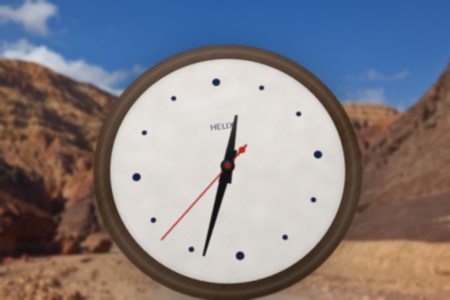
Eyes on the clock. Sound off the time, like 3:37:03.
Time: 12:33:38
